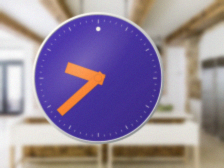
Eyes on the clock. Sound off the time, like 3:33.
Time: 9:38
